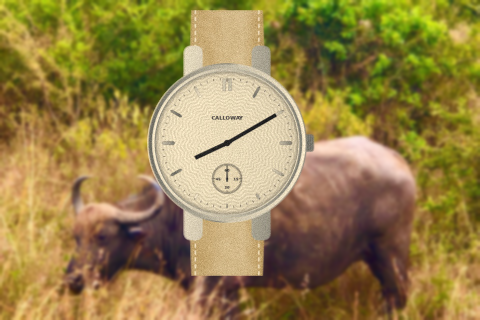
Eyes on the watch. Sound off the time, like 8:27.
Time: 8:10
